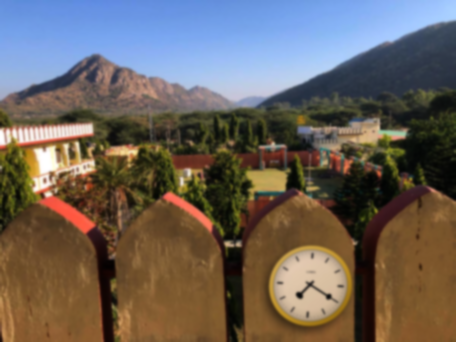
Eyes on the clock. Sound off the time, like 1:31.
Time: 7:20
